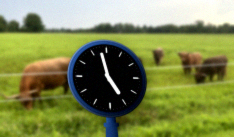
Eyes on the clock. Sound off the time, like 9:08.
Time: 4:58
